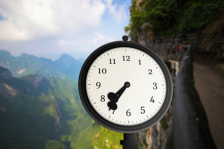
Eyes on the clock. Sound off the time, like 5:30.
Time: 7:36
